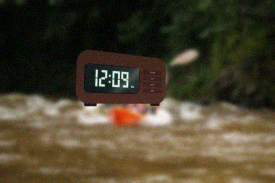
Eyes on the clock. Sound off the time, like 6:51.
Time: 12:09
